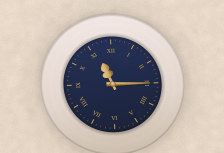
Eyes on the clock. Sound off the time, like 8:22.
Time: 11:15
